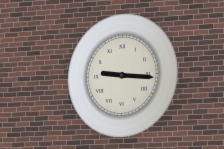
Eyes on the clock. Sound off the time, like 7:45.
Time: 9:16
